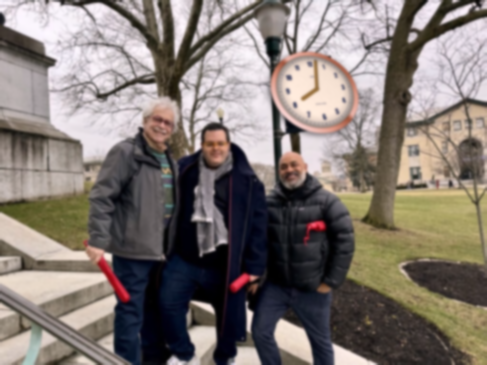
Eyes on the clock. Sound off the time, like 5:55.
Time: 8:02
